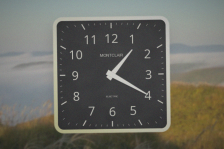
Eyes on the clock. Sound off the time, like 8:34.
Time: 1:20
